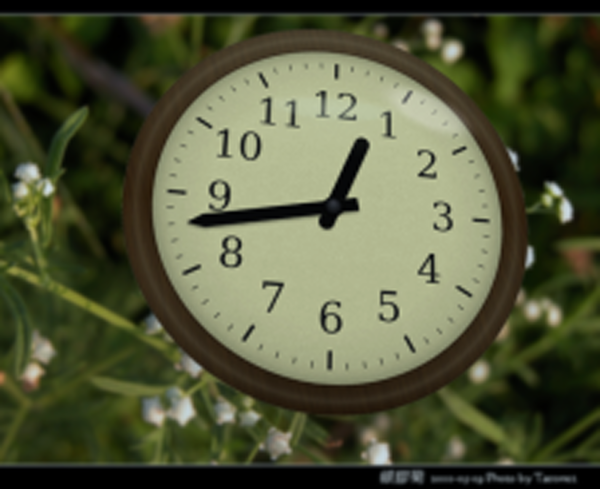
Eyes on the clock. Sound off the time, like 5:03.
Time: 12:43
